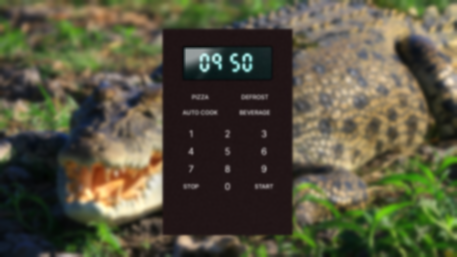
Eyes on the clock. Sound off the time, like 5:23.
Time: 9:50
